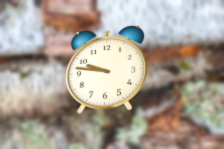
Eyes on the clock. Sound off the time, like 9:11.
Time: 9:47
